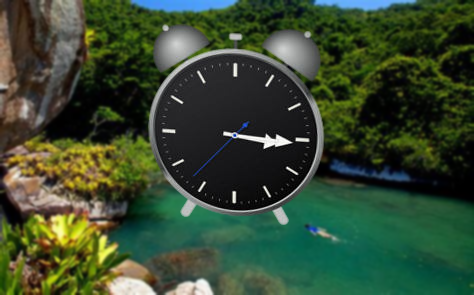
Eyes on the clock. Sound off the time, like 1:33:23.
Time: 3:15:37
